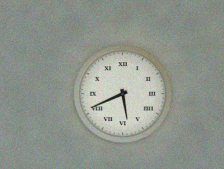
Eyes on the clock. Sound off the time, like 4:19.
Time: 5:41
